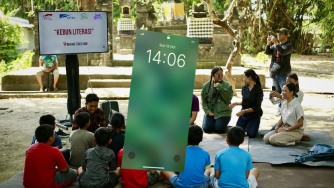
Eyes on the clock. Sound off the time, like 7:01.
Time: 14:06
